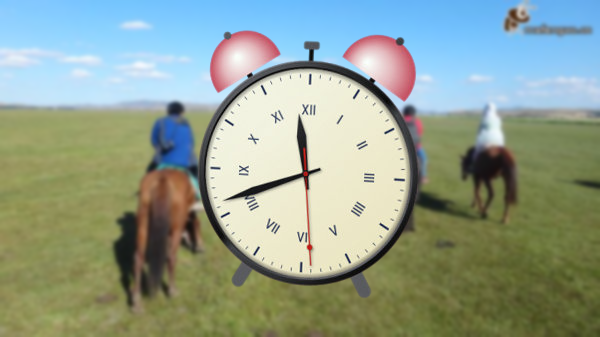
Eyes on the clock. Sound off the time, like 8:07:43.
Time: 11:41:29
